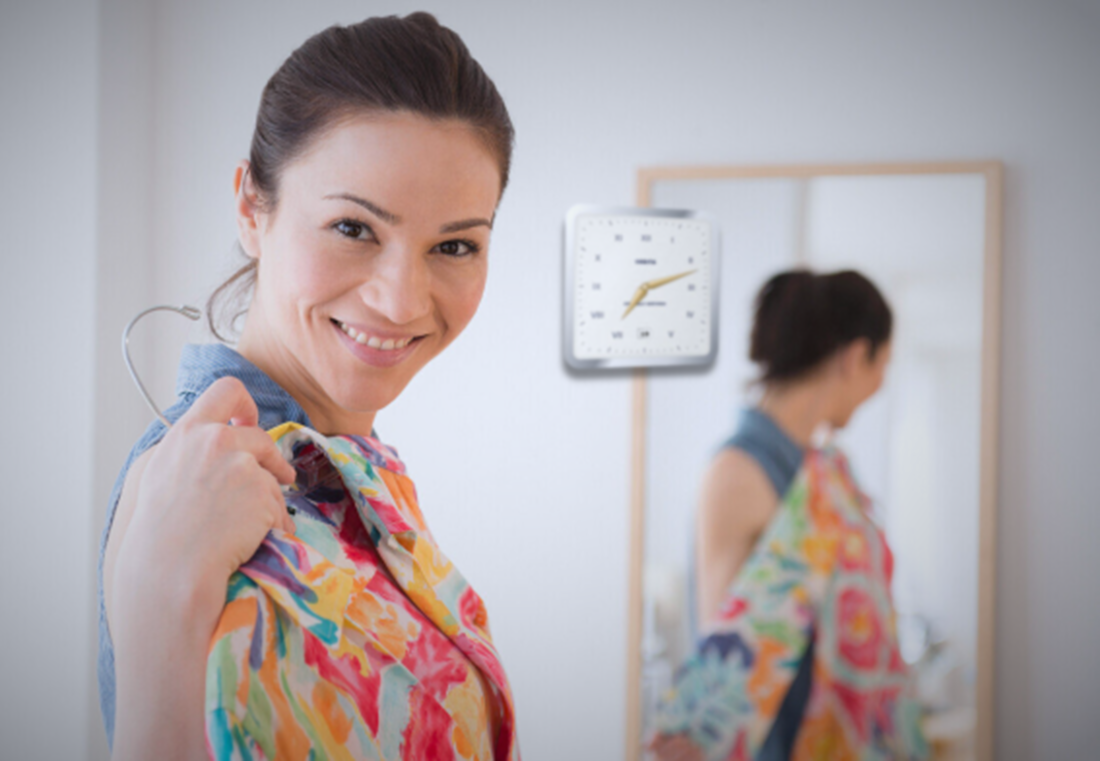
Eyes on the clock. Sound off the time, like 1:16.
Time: 7:12
